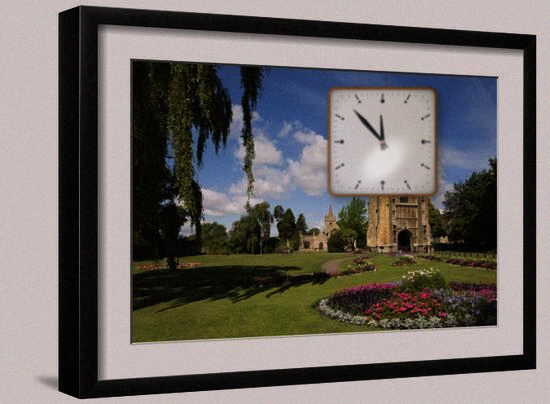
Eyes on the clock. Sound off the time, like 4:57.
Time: 11:53
